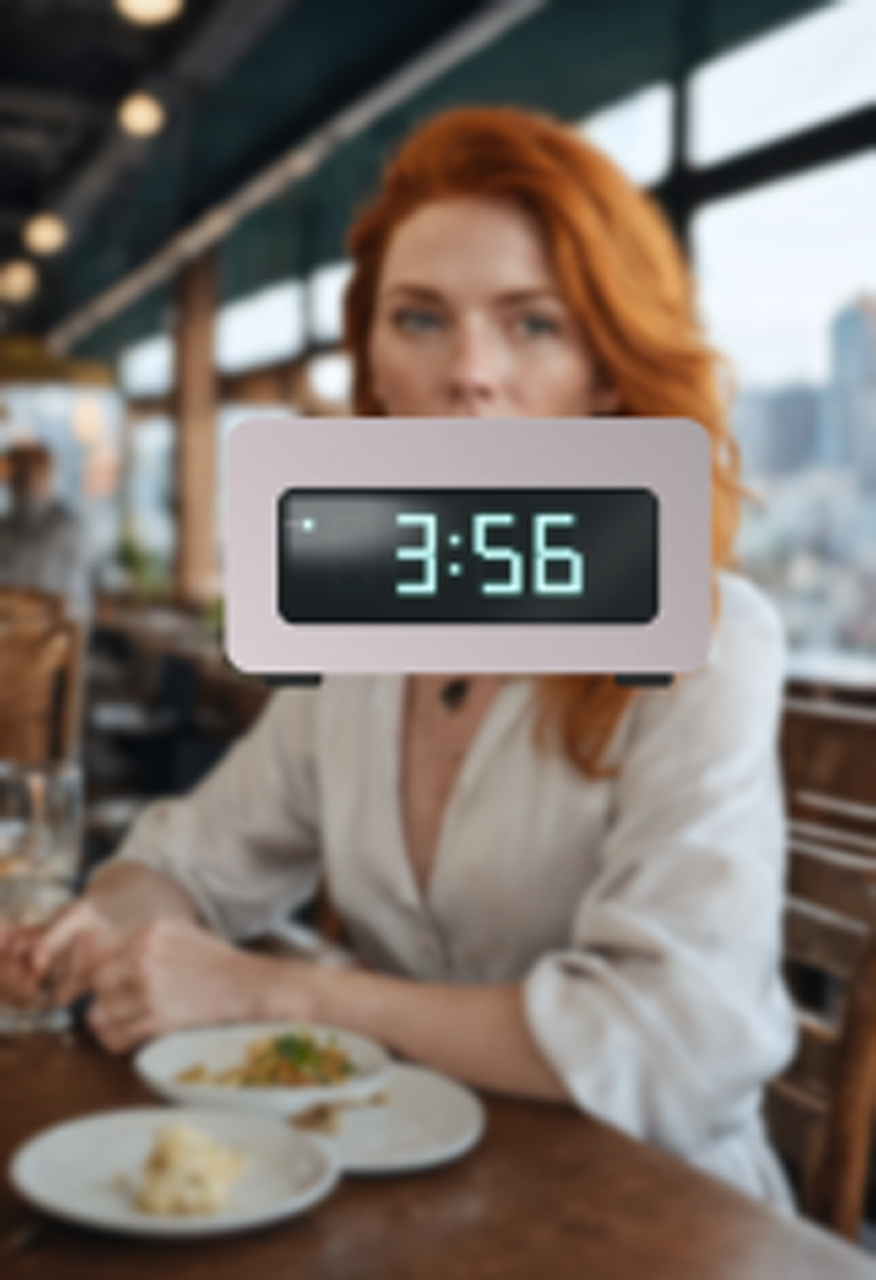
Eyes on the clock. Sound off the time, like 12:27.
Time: 3:56
